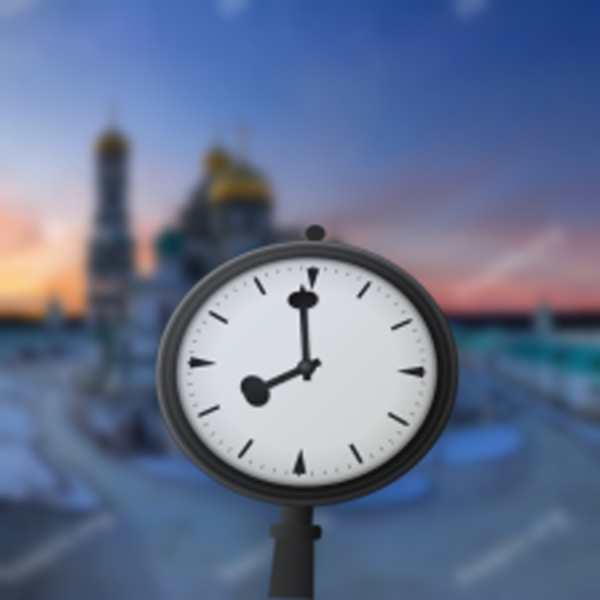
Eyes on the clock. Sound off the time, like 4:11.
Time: 7:59
